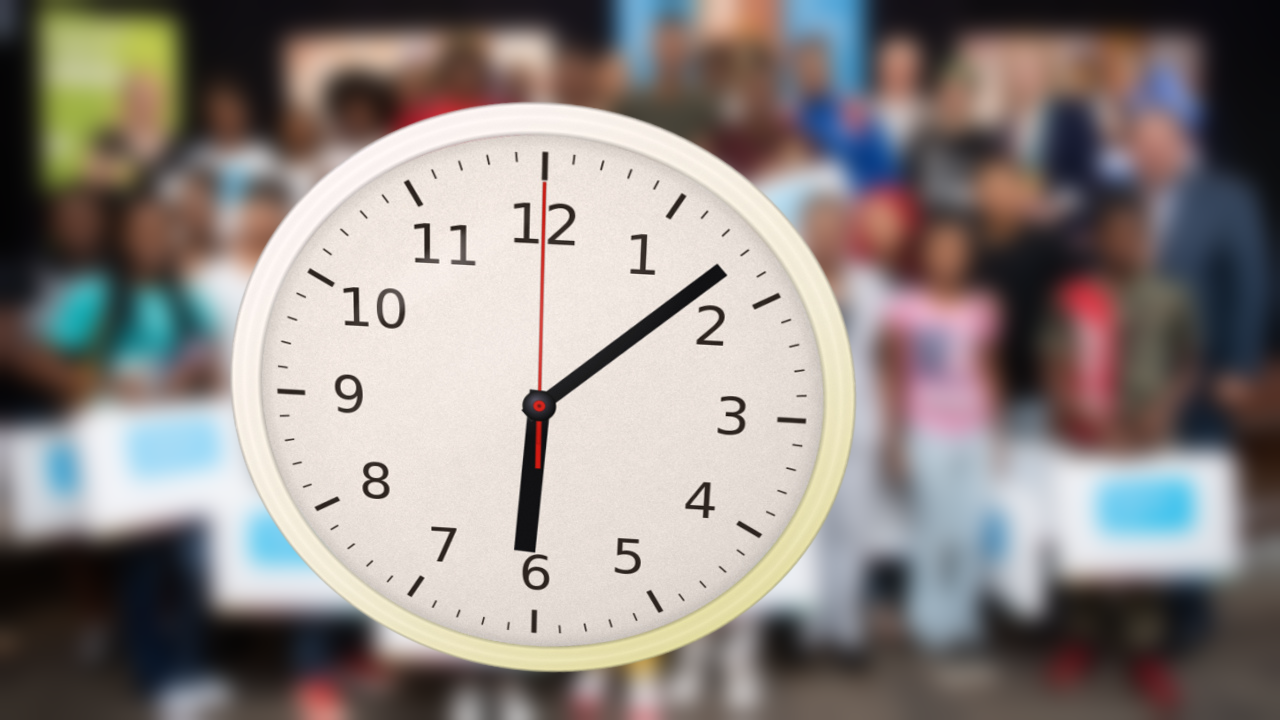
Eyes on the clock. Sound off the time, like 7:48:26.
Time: 6:08:00
